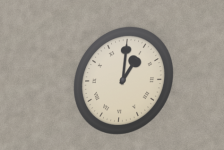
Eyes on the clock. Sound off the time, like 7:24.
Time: 1:00
